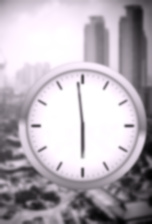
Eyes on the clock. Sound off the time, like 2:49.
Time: 5:59
